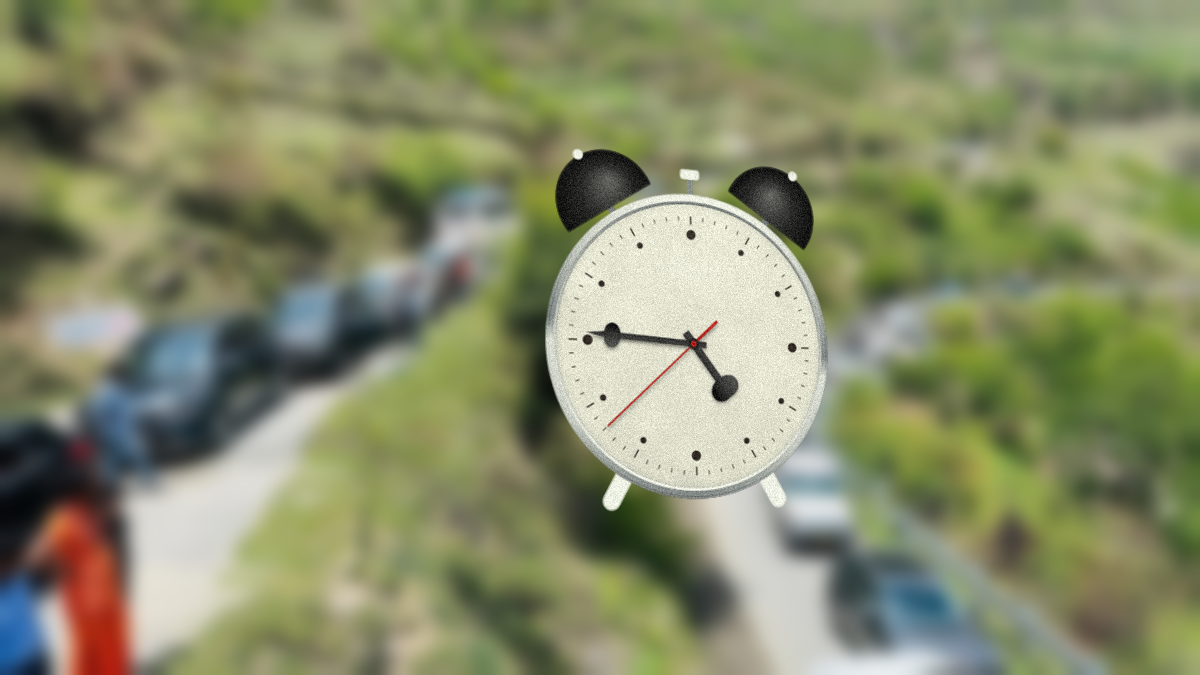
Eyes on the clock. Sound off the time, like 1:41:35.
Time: 4:45:38
